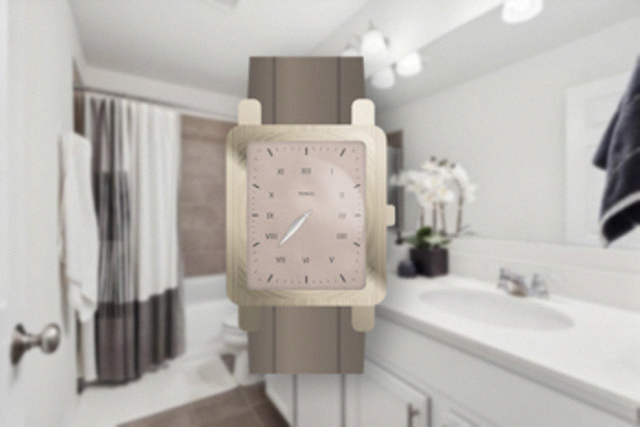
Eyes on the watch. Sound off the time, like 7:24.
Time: 7:37
